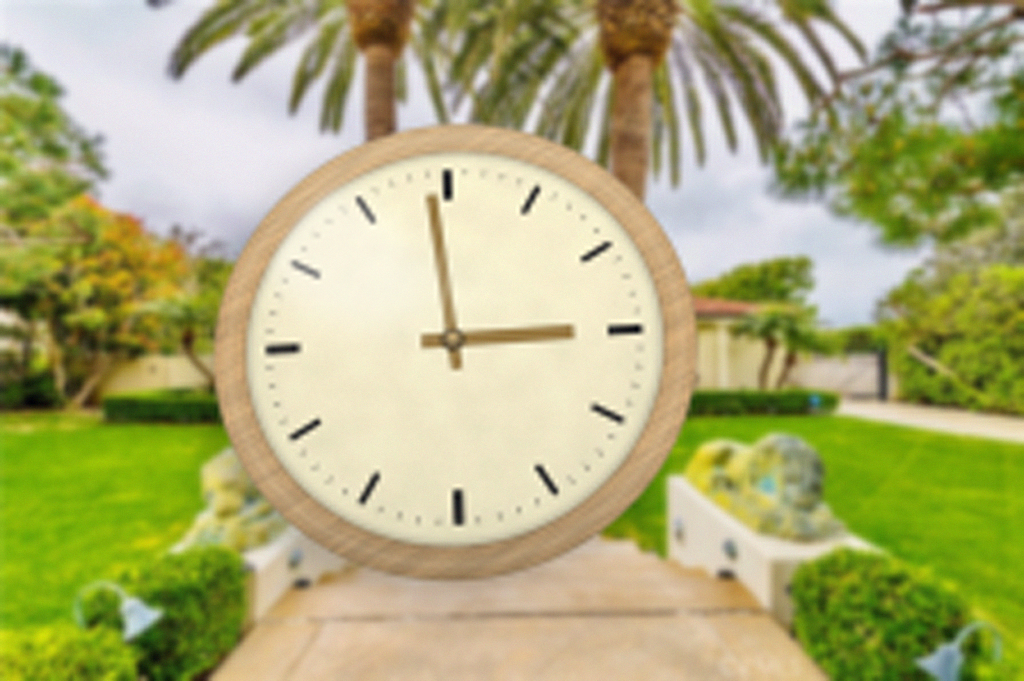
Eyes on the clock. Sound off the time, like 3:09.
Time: 2:59
